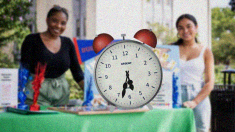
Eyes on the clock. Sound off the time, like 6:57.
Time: 5:33
